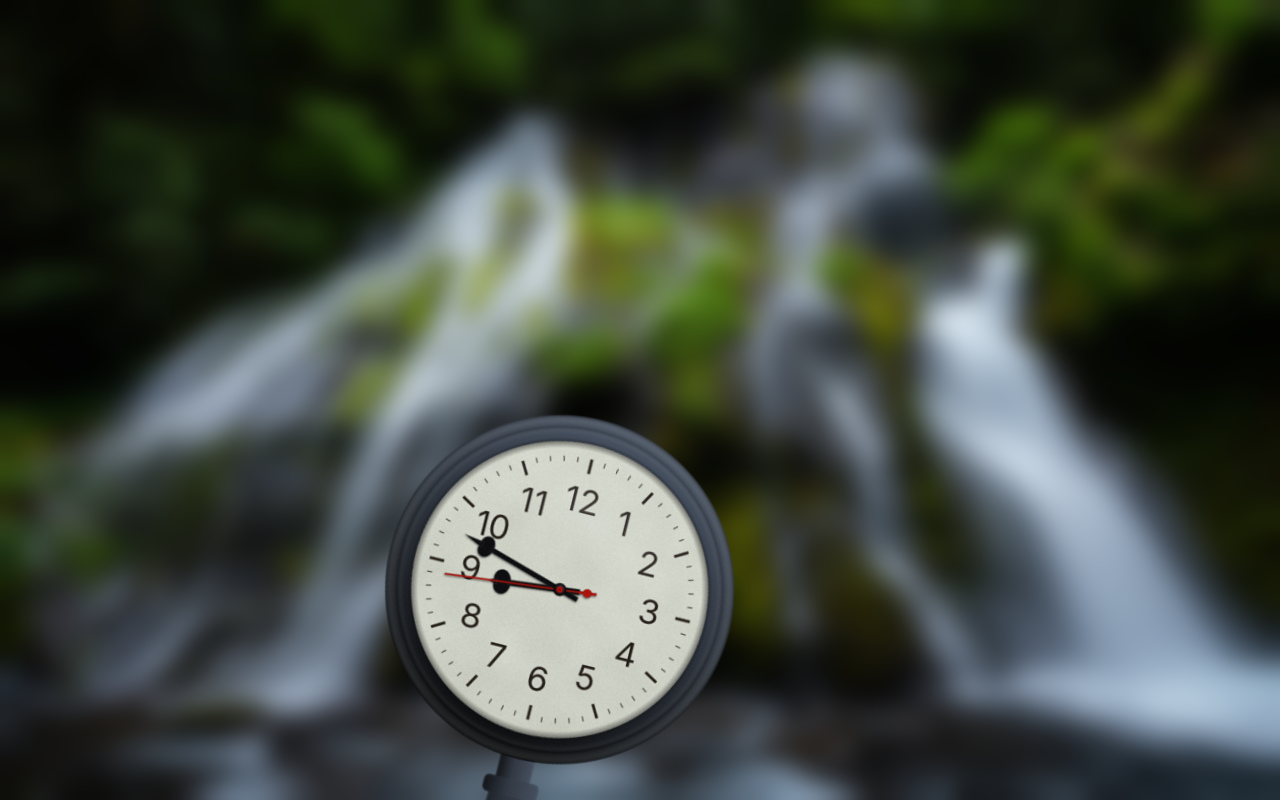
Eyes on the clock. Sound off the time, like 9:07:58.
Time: 8:47:44
